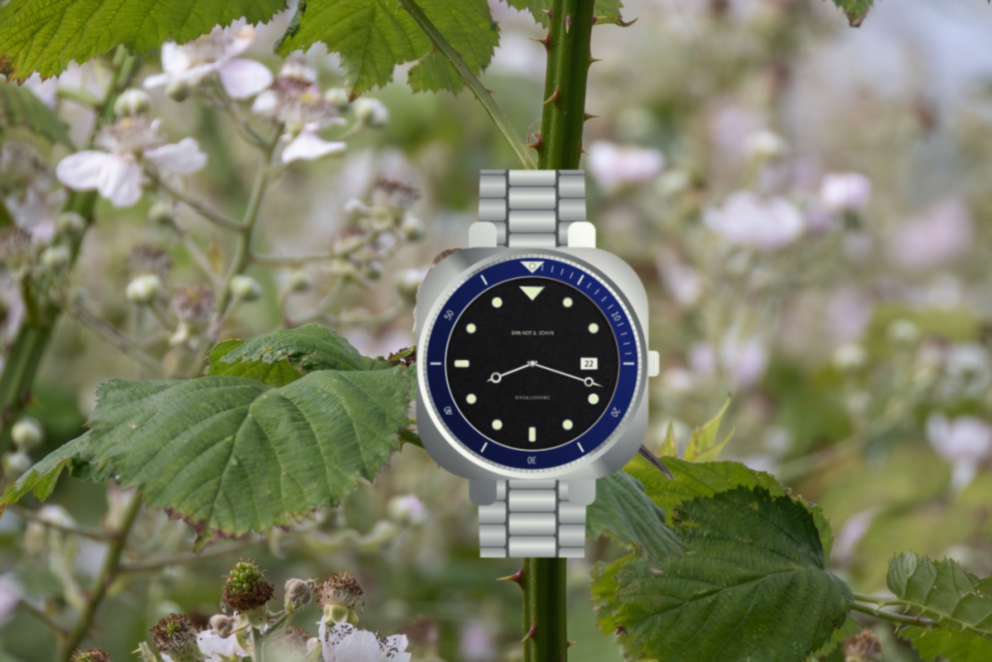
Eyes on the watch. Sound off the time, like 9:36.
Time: 8:18
